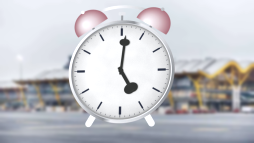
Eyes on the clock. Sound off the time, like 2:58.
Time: 5:01
